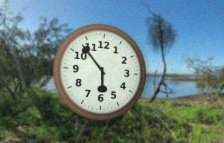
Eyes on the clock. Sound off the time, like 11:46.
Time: 5:53
